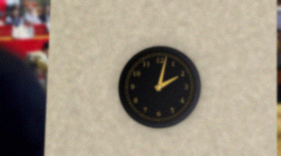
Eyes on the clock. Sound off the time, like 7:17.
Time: 2:02
